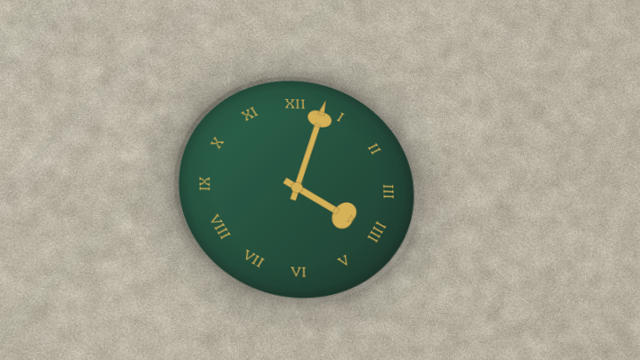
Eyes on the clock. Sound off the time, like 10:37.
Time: 4:03
